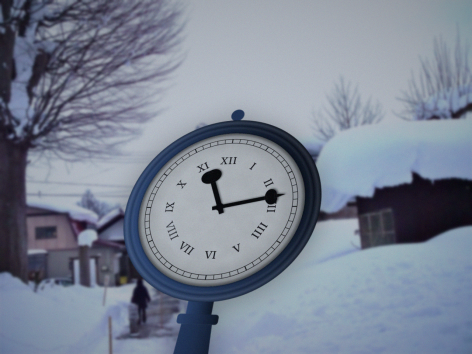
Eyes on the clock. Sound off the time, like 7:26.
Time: 11:13
